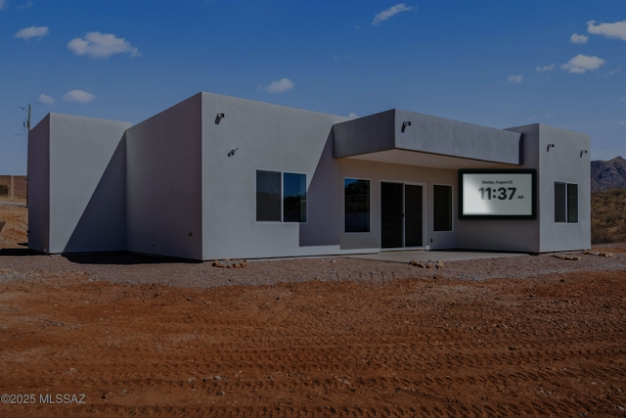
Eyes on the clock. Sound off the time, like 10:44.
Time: 11:37
